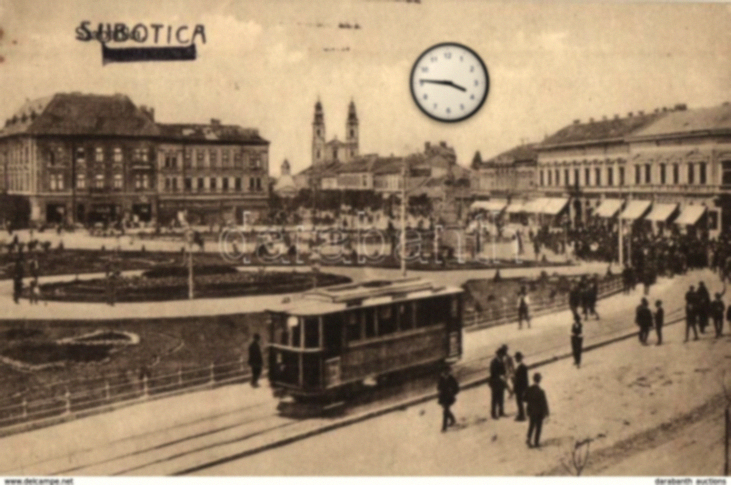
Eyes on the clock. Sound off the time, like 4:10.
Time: 3:46
